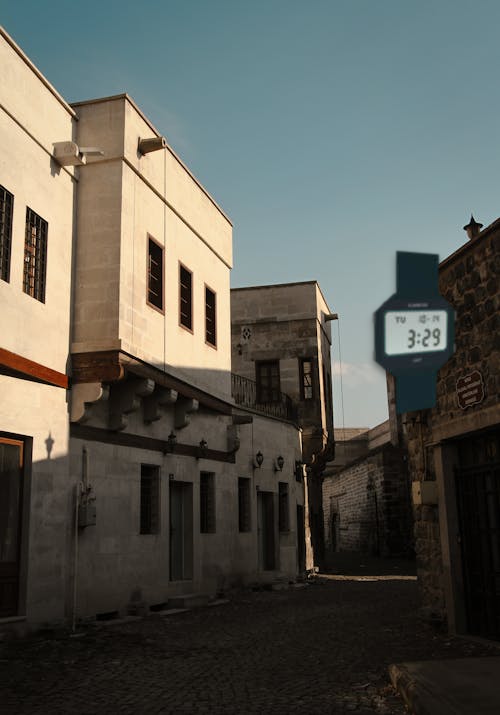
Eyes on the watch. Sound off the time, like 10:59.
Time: 3:29
